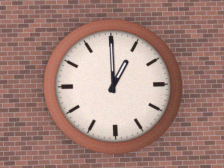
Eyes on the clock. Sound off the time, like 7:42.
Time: 1:00
